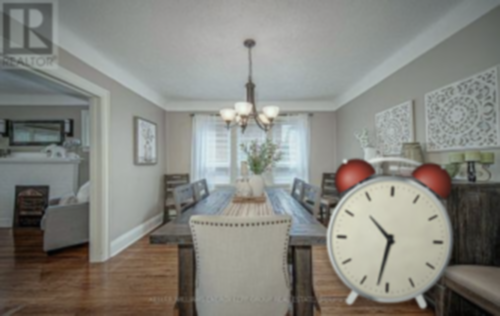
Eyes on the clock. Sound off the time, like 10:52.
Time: 10:32
